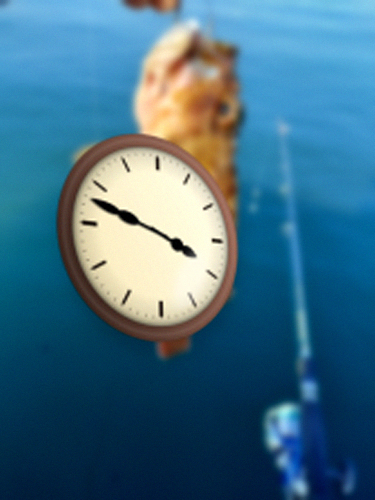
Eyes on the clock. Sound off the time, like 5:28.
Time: 3:48
